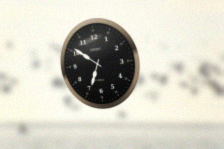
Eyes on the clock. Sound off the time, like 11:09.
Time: 6:51
